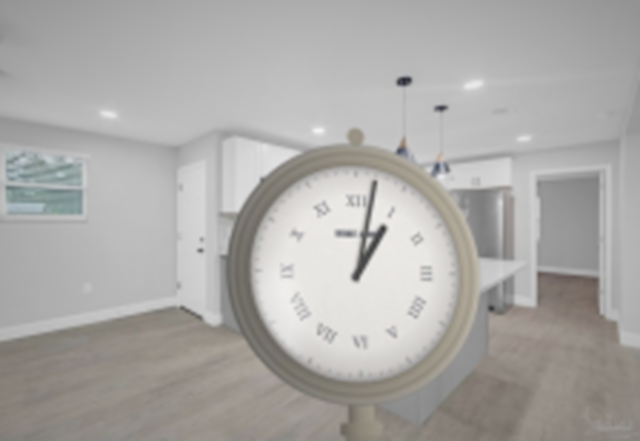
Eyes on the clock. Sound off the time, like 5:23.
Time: 1:02
